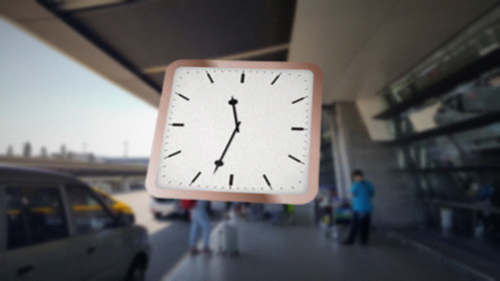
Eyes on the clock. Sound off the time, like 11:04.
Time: 11:33
